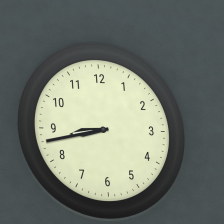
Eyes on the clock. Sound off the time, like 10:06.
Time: 8:43
